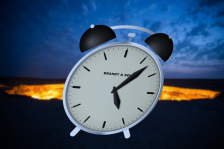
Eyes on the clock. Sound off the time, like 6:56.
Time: 5:07
